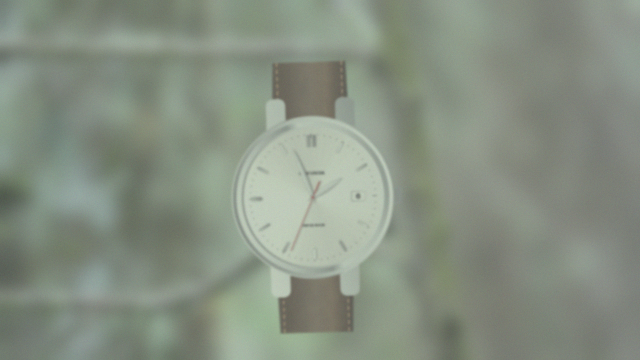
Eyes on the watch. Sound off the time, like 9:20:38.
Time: 1:56:34
